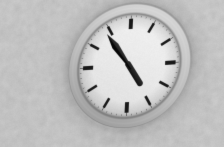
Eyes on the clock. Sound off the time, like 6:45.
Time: 4:54
